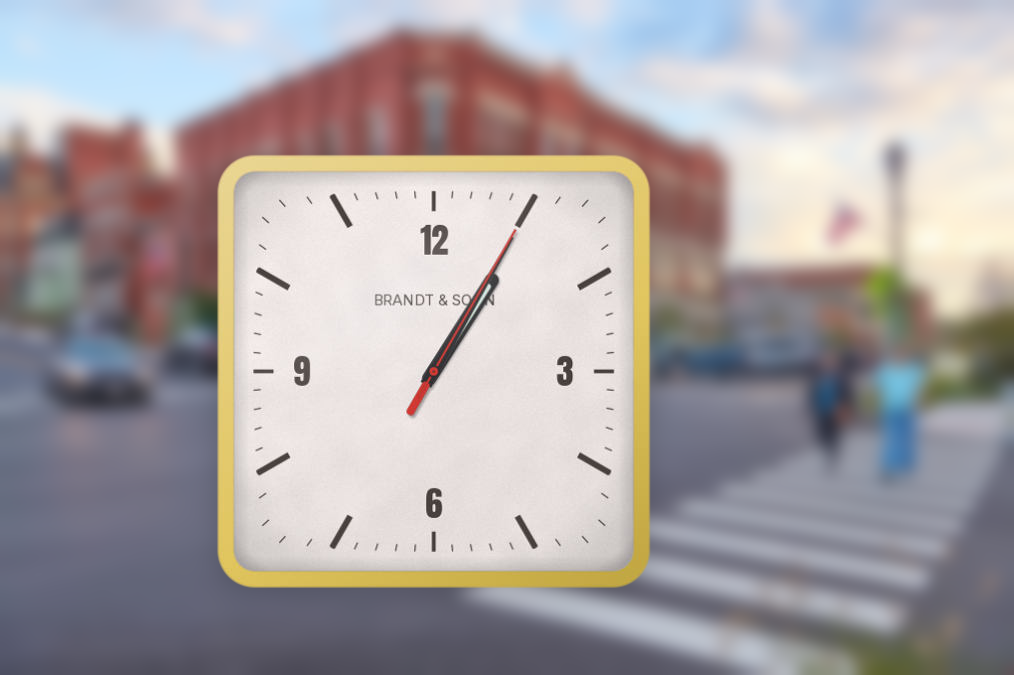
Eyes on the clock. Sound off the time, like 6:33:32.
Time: 1:05:05
